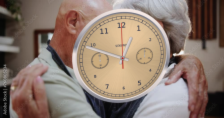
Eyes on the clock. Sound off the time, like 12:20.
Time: 12:49
